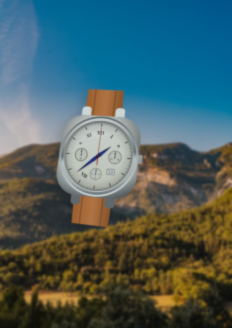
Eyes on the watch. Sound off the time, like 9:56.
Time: 1:38
